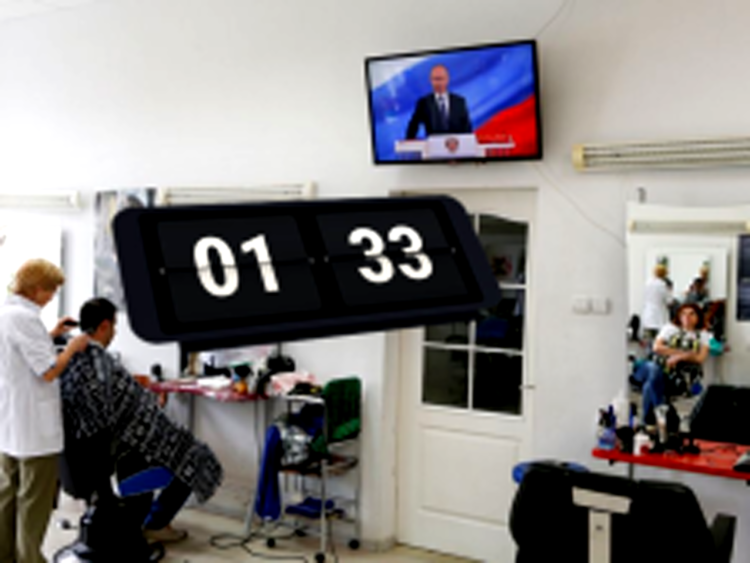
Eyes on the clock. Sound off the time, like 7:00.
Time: 1:33
